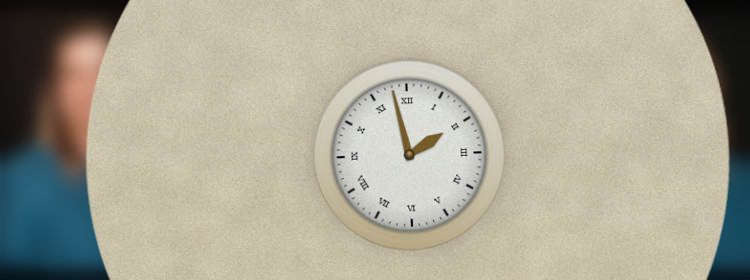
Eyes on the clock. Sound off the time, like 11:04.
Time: 1:58
